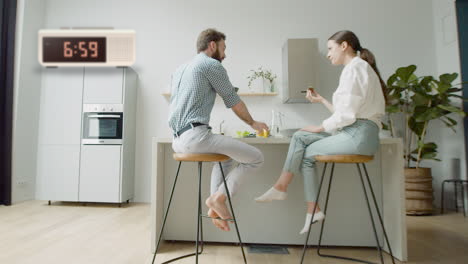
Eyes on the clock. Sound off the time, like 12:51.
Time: 6:59
